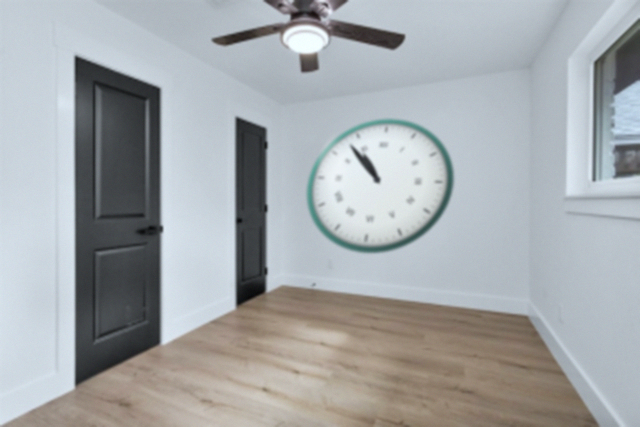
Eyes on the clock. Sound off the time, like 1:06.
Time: 10:53
